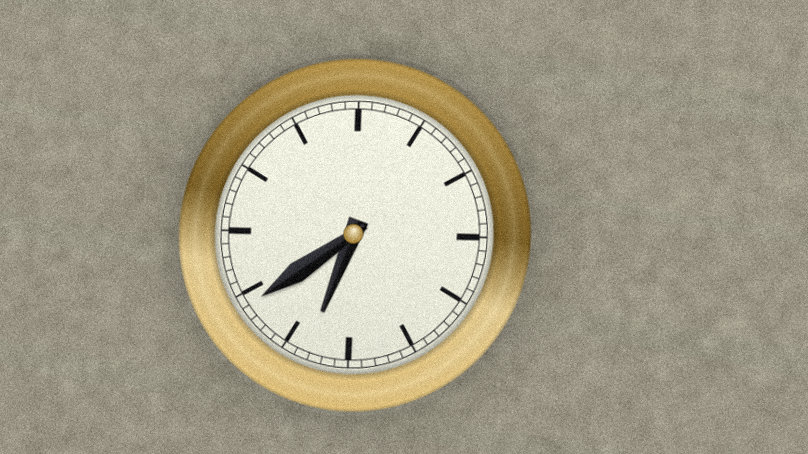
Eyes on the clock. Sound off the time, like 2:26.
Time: 6:39
